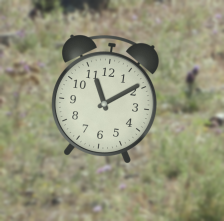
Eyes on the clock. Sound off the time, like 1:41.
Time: 11:09
